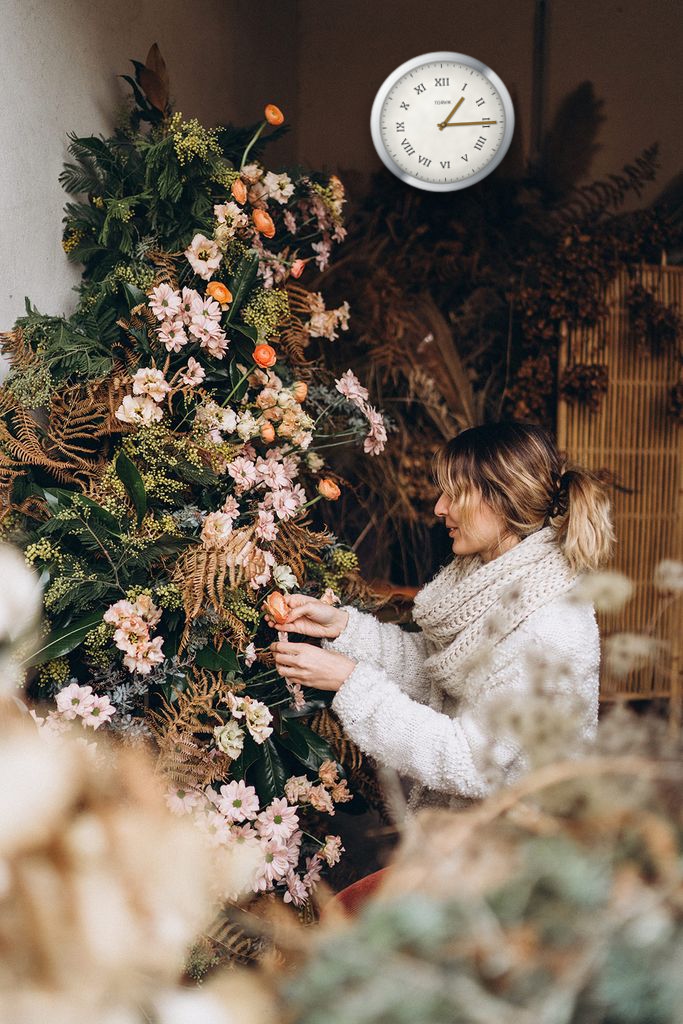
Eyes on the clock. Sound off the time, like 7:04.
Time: 1:15
